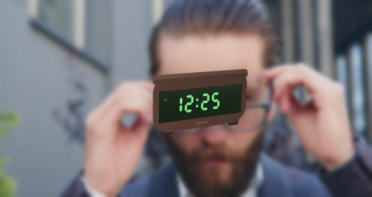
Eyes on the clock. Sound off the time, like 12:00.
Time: 12:25
